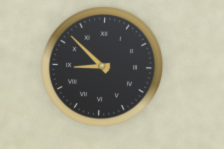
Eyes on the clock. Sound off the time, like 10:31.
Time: 8:52
